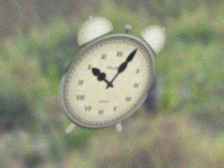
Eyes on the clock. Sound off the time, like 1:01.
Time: 10:04
